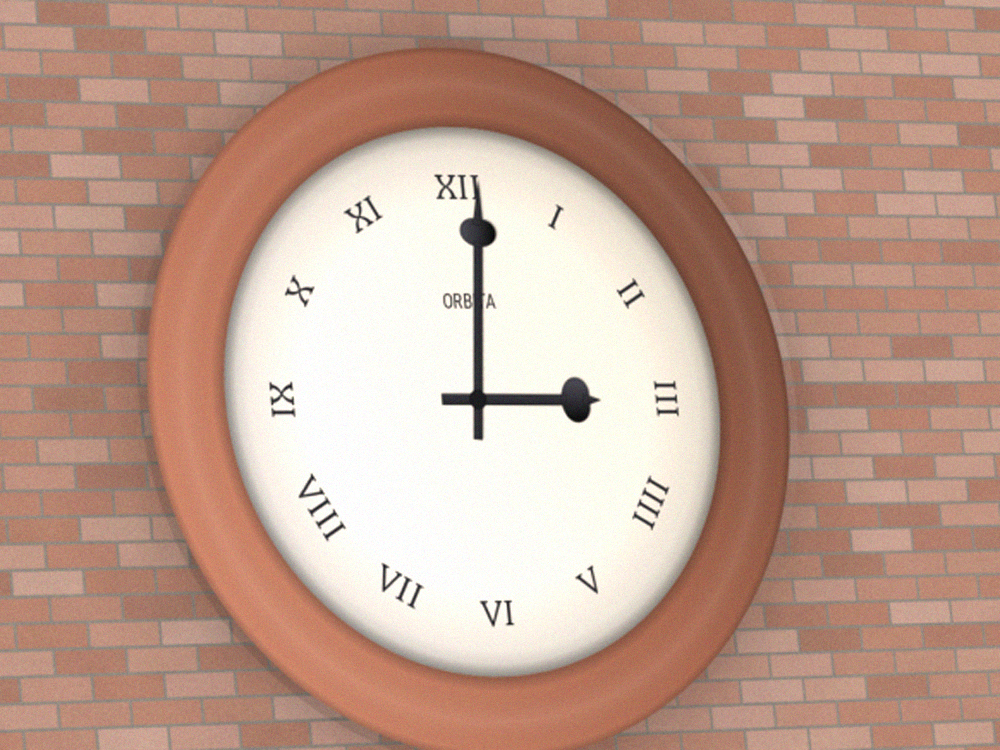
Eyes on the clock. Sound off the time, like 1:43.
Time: 3:01
